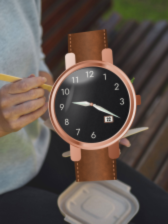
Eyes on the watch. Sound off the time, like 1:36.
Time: 9:20
